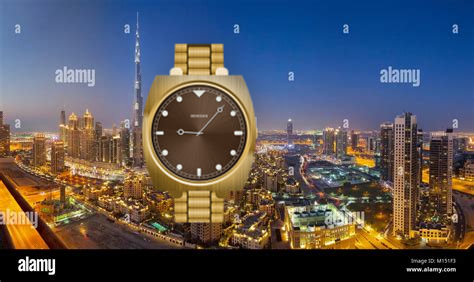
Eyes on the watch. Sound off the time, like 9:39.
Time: 9:07
